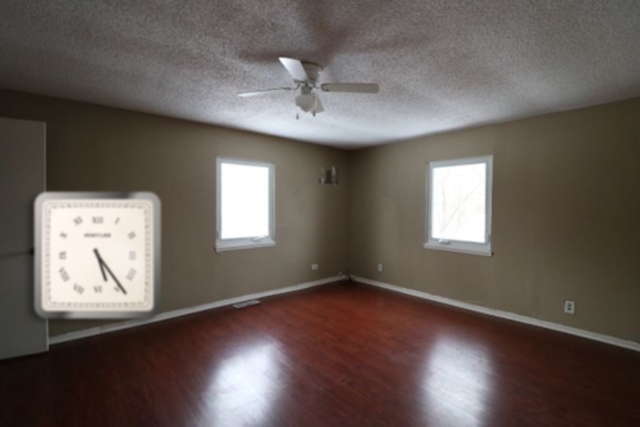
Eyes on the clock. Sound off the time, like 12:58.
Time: 5:24
